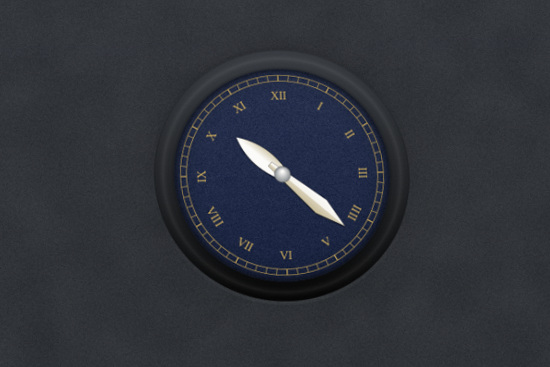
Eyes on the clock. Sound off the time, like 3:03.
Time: 10:22
